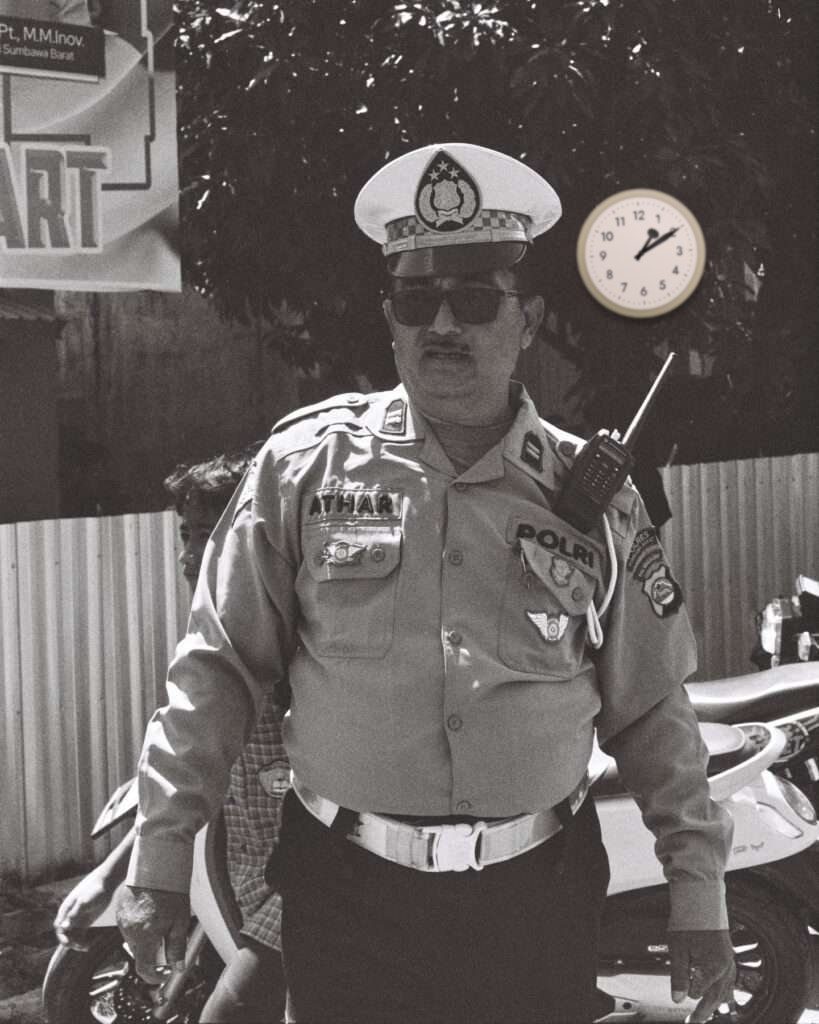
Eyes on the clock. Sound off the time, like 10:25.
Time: 1:10
